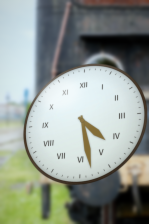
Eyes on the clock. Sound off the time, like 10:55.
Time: 4:28
